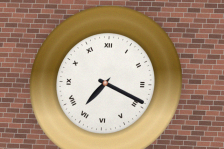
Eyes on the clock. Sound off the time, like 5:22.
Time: 7:19
